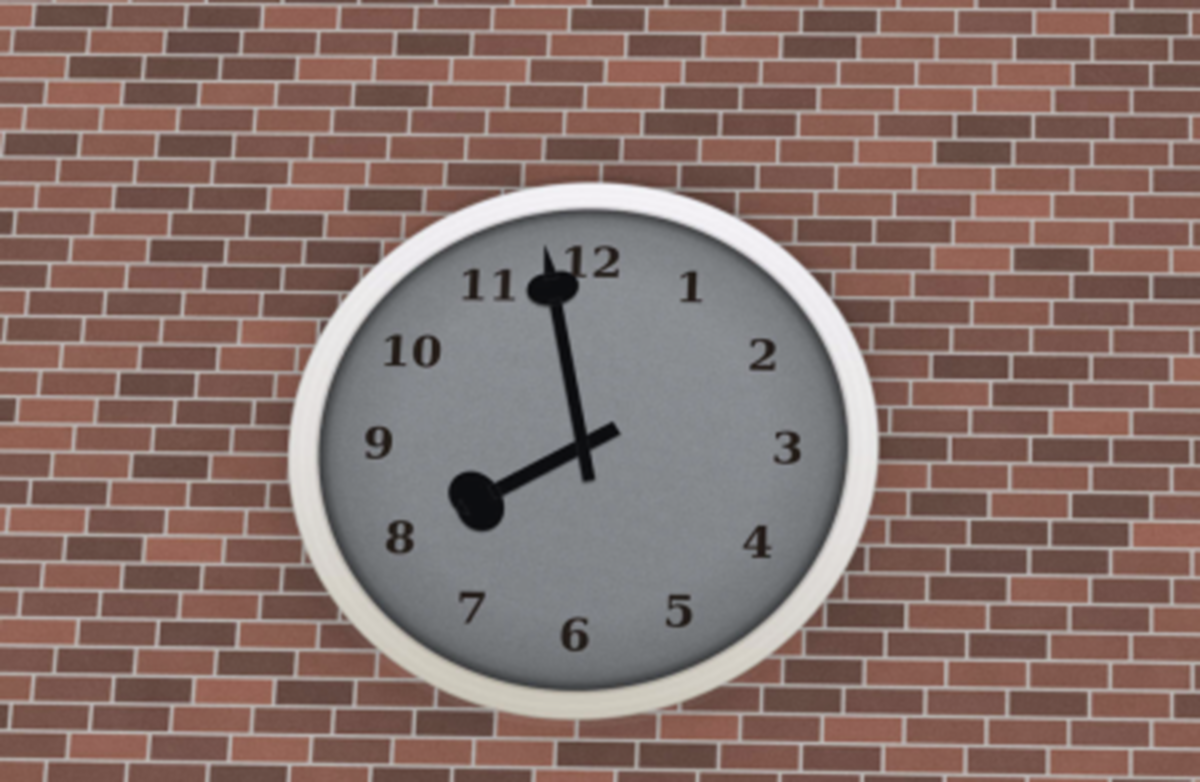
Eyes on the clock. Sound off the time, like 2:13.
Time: 7:58
